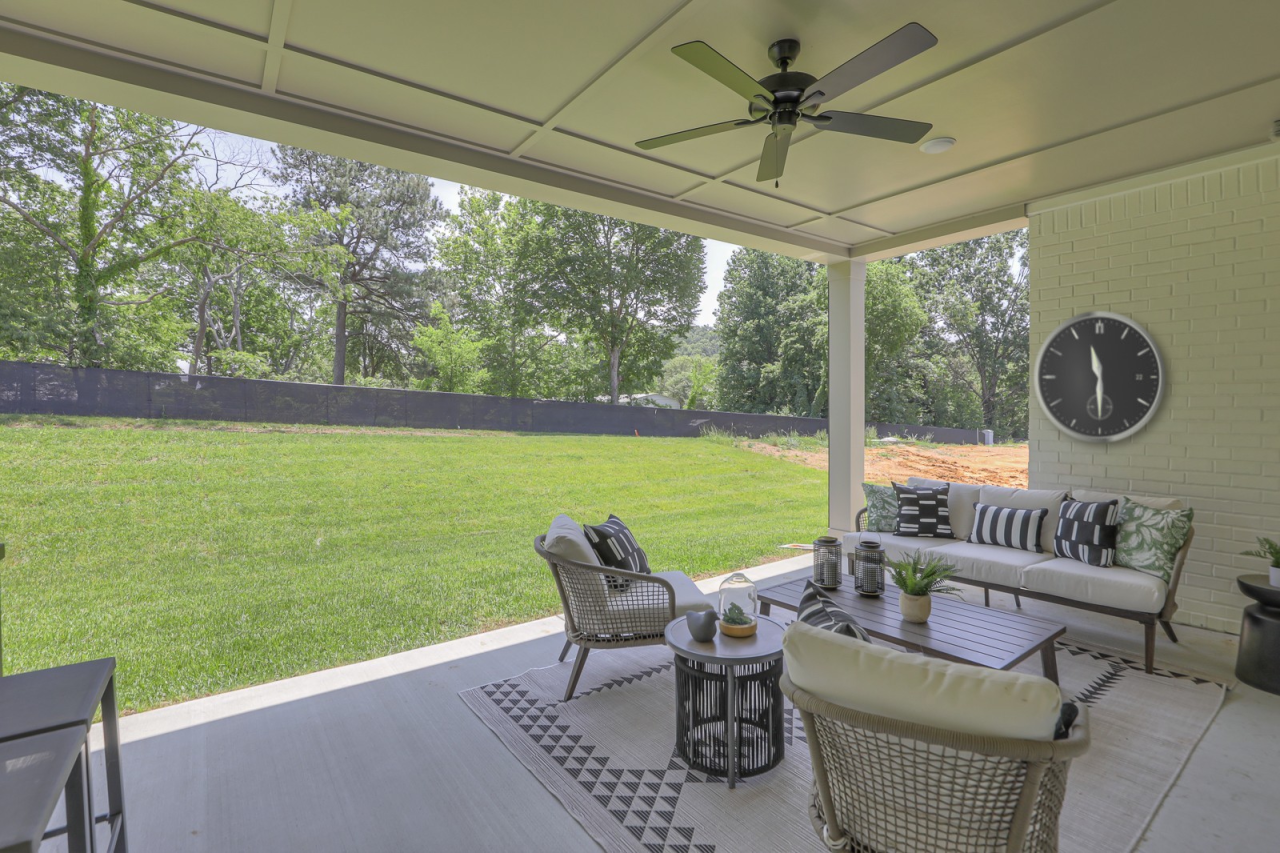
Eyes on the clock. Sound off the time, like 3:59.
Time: 11:30
